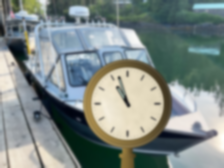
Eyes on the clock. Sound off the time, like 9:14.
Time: 10:57
